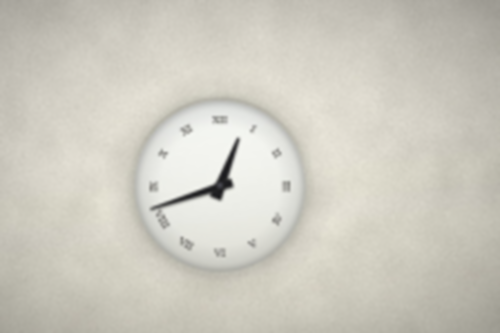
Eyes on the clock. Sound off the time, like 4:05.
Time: 12:42
